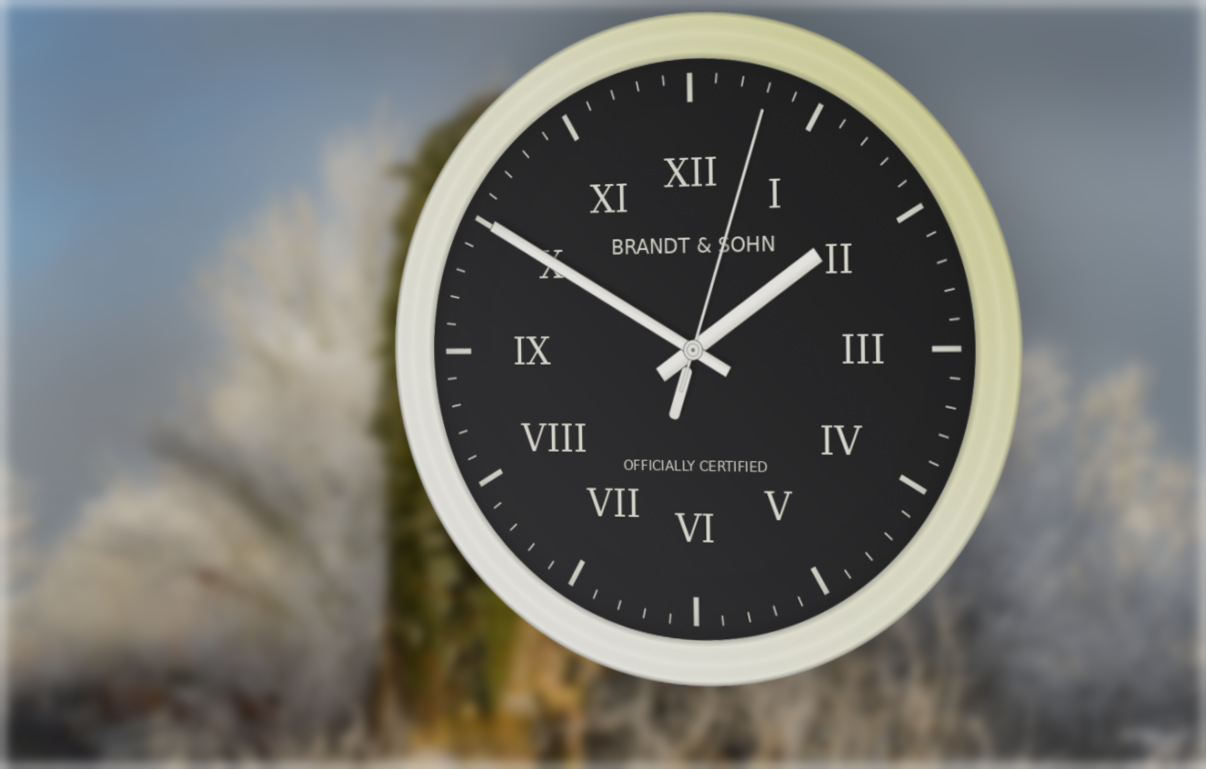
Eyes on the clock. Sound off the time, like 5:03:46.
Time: 1:50:03
